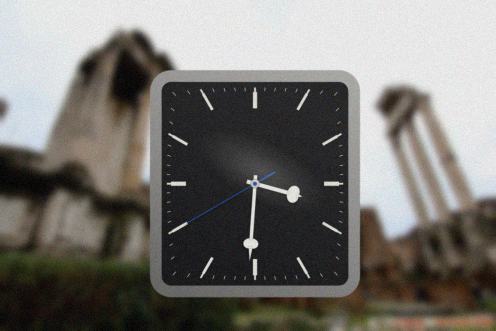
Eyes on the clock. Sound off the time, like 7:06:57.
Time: 3:30:40
